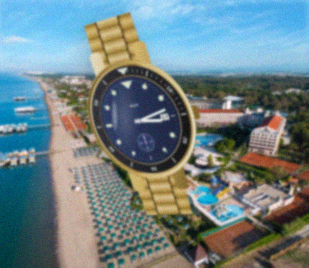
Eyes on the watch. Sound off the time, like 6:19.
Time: 3:13
